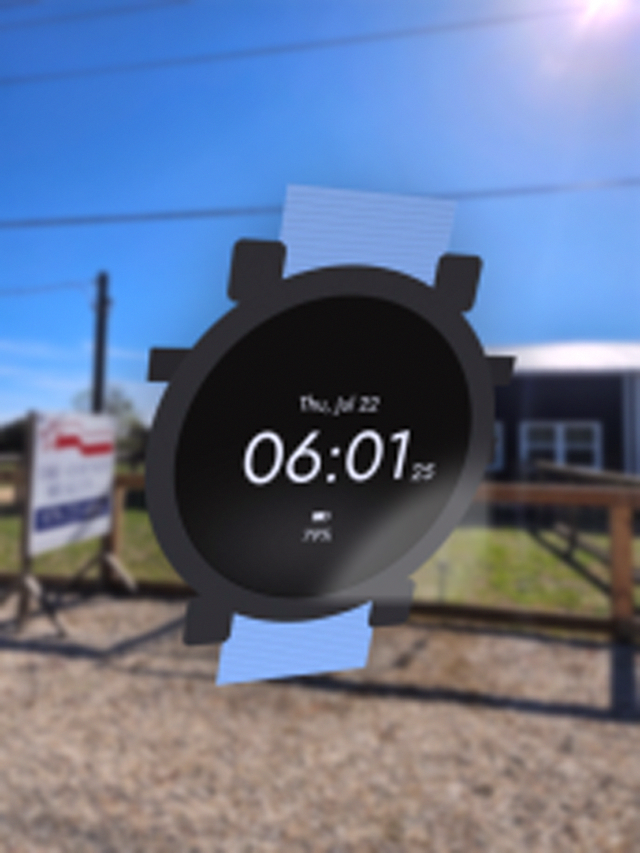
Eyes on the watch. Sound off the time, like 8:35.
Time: 6:01
